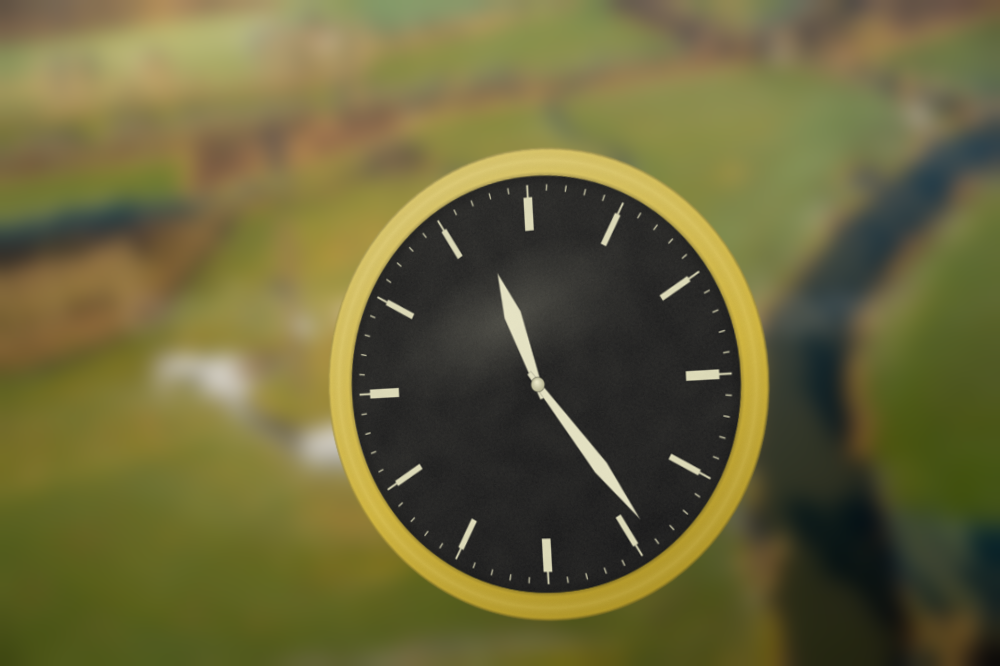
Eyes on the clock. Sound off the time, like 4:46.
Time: 11:24
